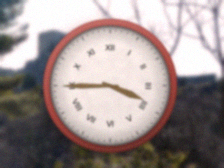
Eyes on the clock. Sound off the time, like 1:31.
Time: 3:45
